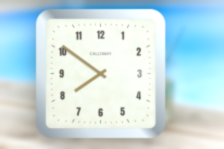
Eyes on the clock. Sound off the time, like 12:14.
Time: 7:51
